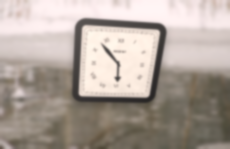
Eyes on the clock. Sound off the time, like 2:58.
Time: 5:53
